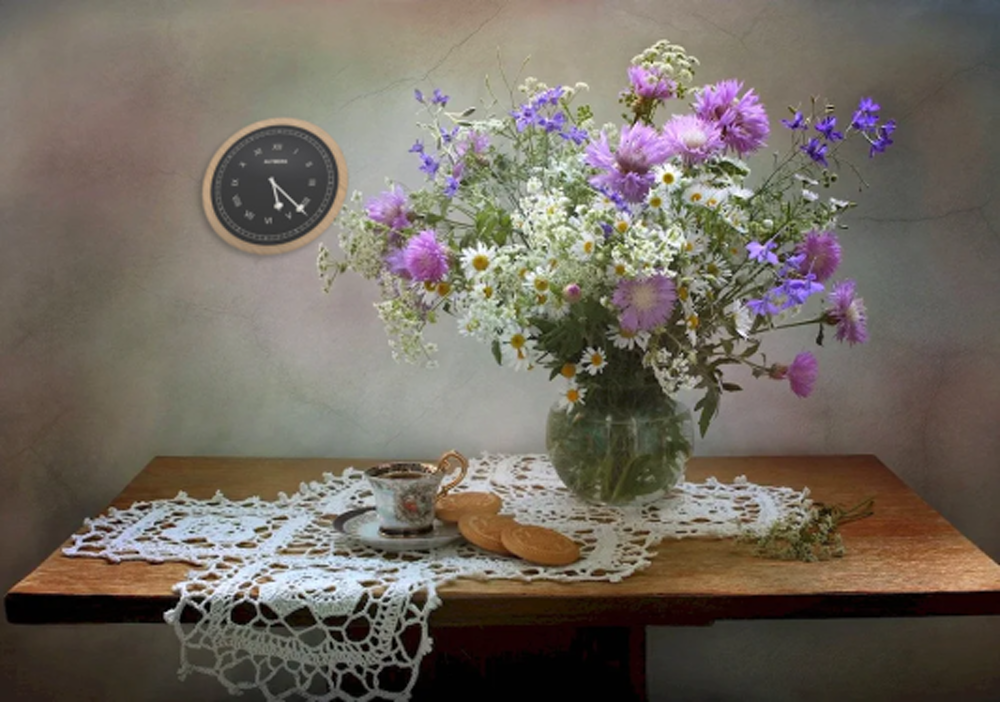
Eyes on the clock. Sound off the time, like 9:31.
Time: 5:22
